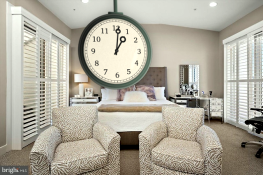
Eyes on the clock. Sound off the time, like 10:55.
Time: 1:01
